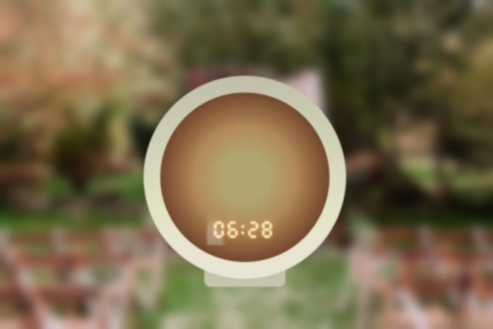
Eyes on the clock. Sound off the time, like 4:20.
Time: 6:28
